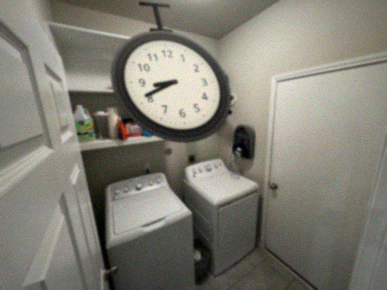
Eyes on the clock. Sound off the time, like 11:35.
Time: 8:41
